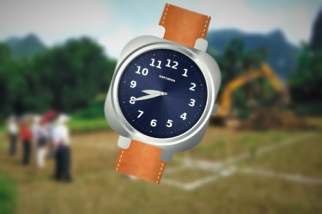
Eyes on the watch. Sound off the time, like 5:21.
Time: 8:40
